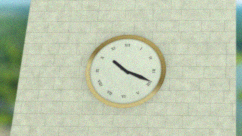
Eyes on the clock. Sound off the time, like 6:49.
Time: 10:19
